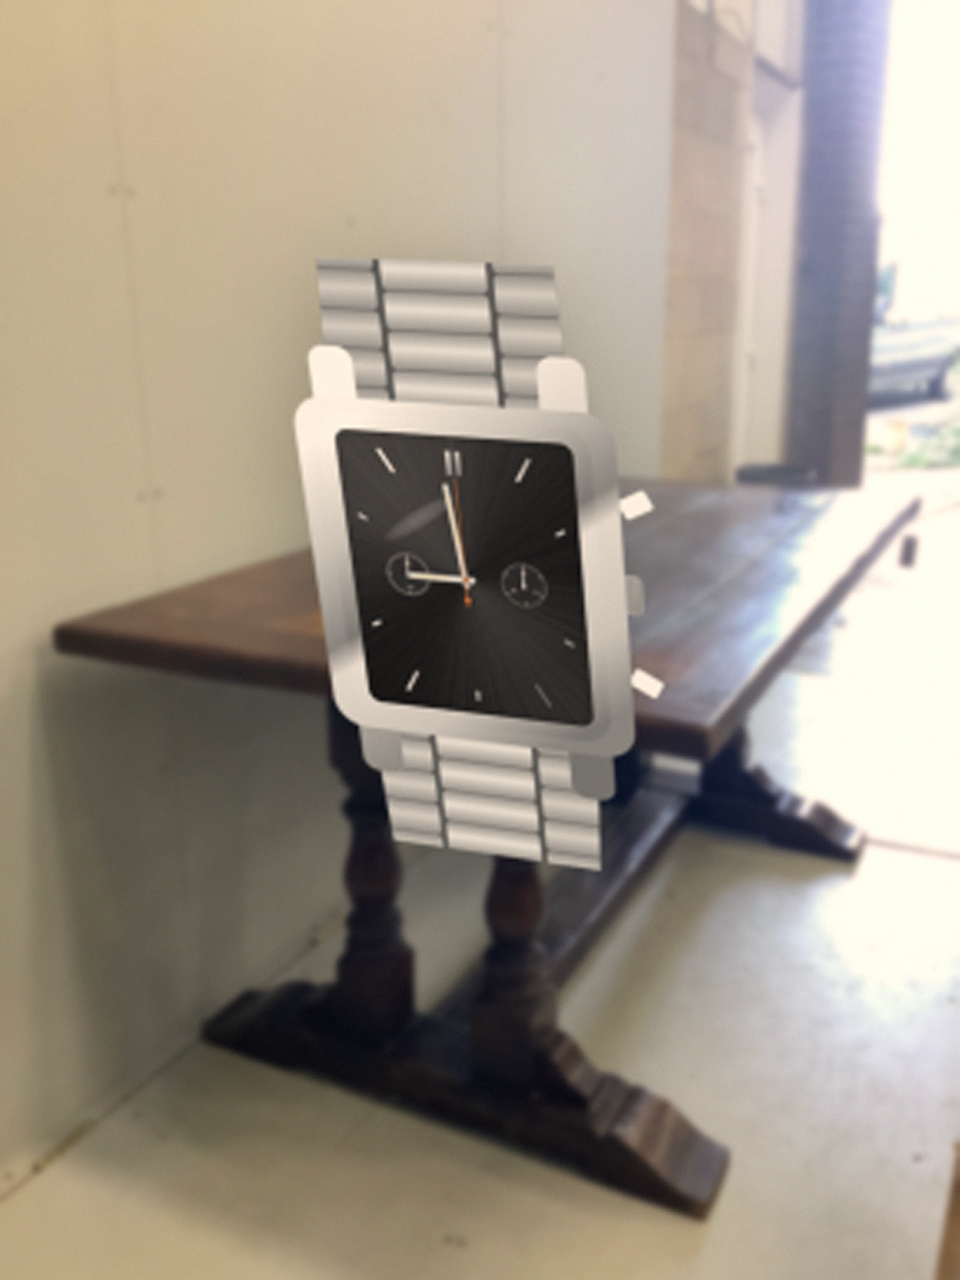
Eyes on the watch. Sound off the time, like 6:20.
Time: 8:59
